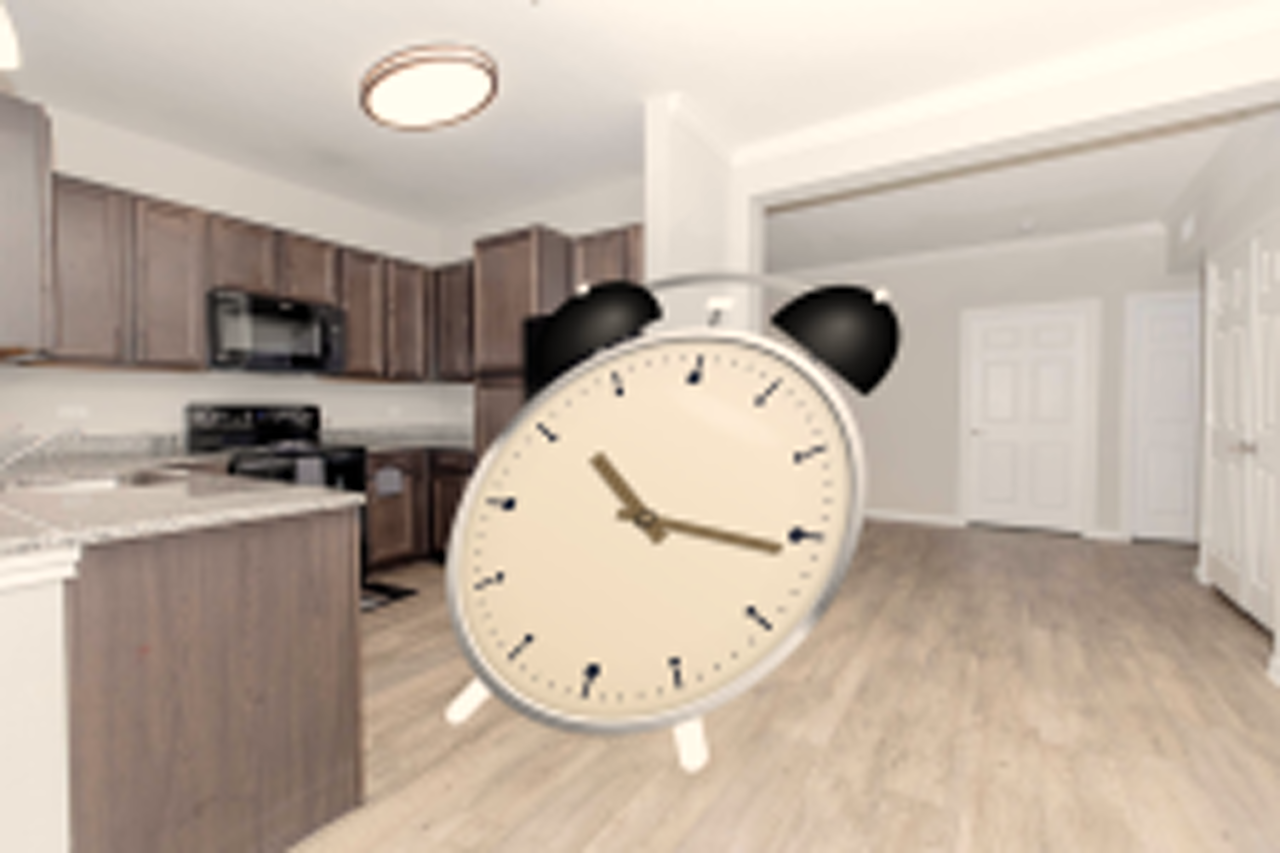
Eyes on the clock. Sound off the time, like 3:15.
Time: 10:16
